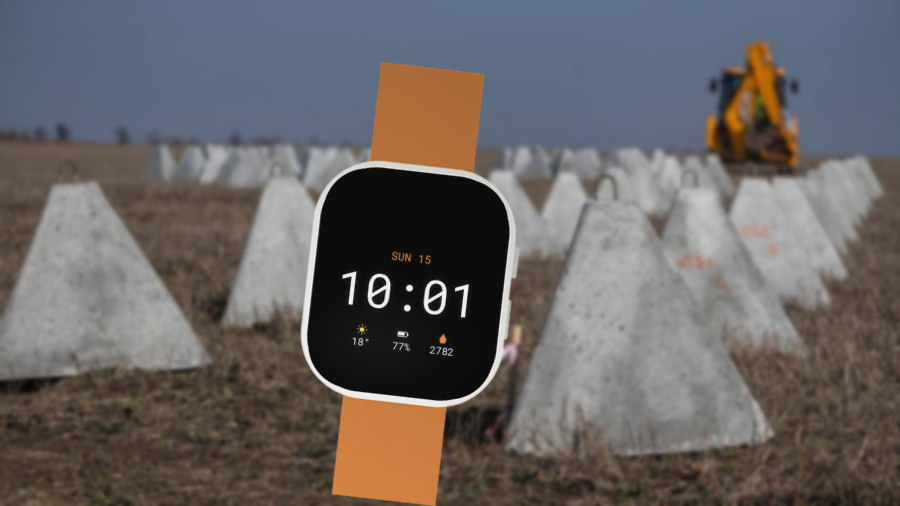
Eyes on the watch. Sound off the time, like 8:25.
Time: 10:01
